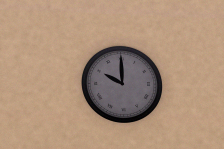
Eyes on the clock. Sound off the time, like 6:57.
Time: 10:00
